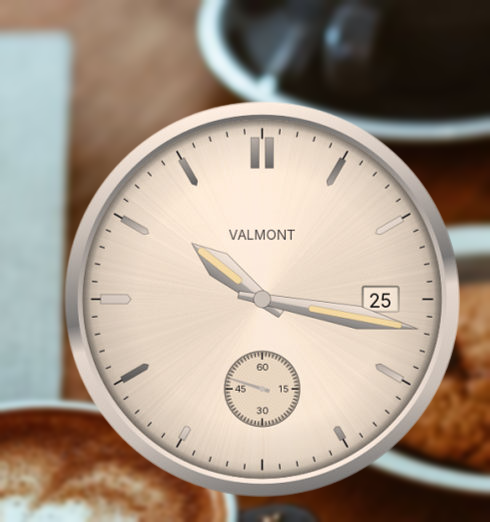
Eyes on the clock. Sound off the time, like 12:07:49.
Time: 10:16:48
